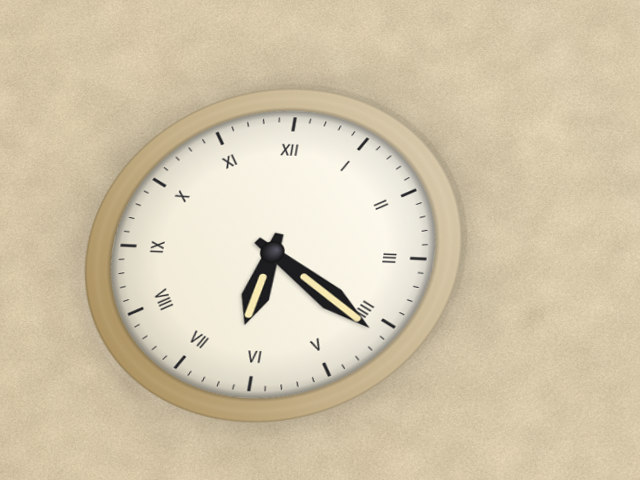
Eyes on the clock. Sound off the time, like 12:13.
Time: 6:21
